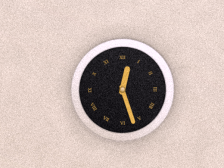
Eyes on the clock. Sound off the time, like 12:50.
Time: 12:27
